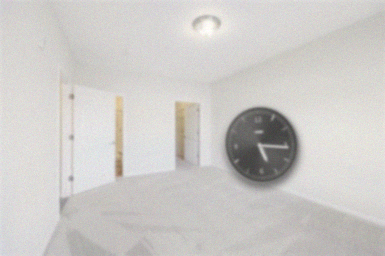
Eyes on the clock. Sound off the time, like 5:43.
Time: 5:16
